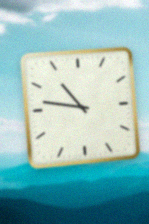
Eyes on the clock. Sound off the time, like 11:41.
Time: 10:47
